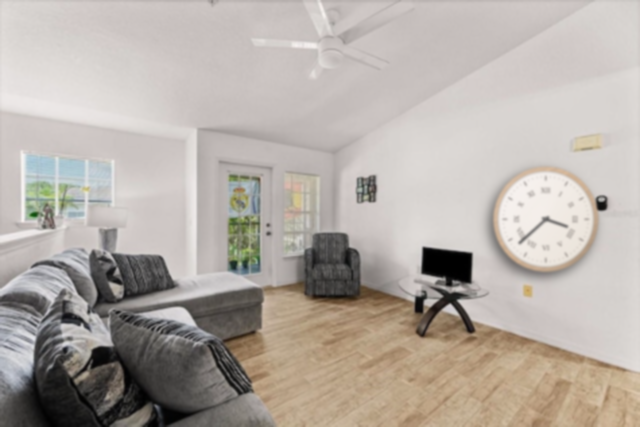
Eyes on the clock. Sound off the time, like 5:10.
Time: 3:38
